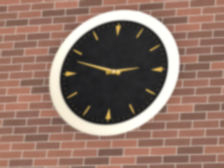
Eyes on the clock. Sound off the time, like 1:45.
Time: 2:48
